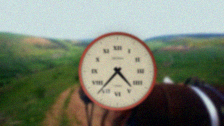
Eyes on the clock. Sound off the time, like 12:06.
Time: 4:37
